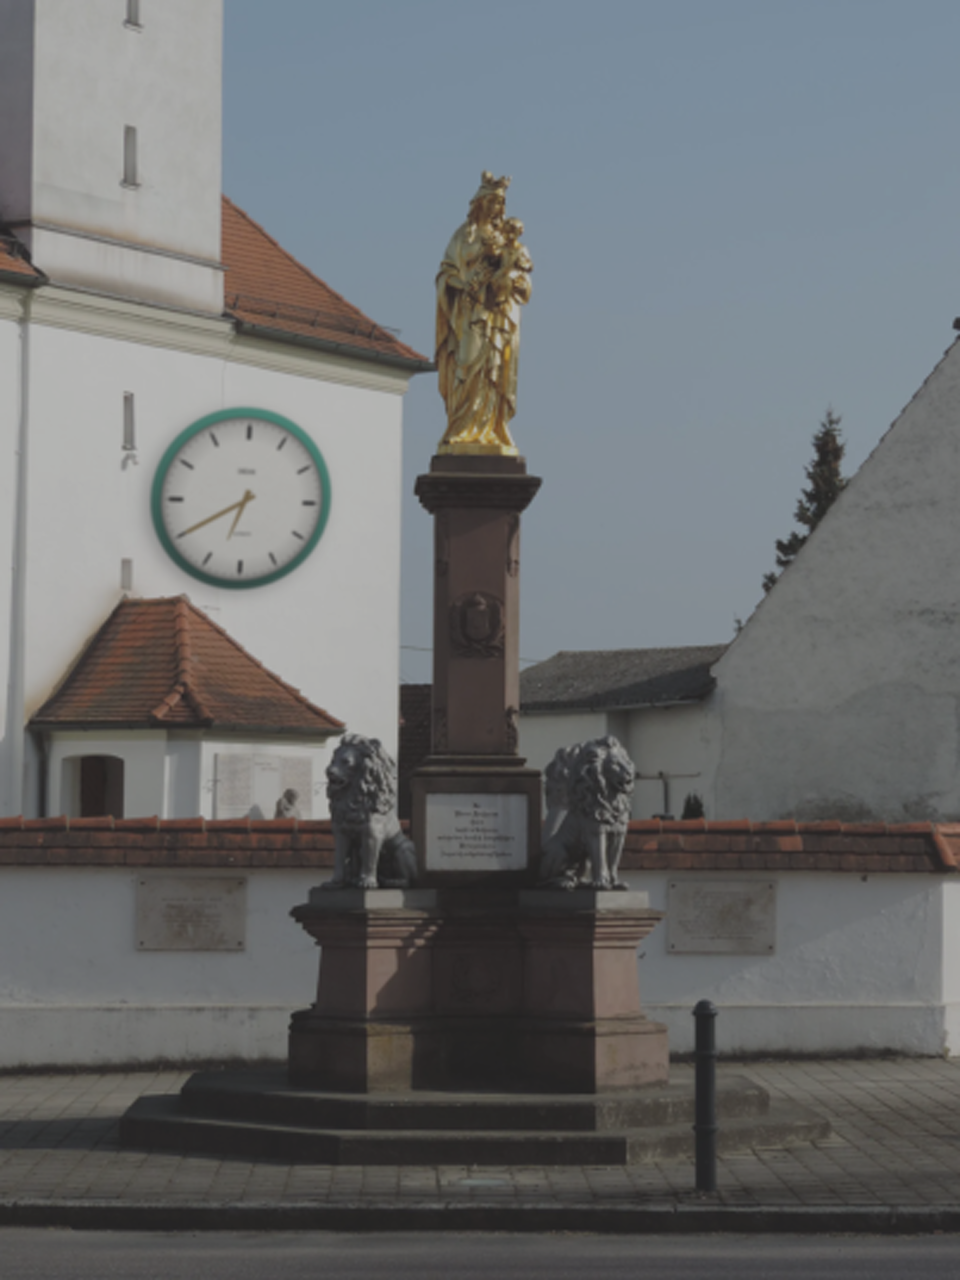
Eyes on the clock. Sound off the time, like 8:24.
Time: 6:40
